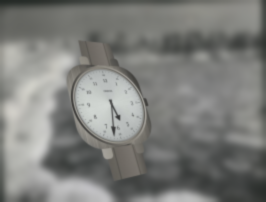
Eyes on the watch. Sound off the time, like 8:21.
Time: 5:32
